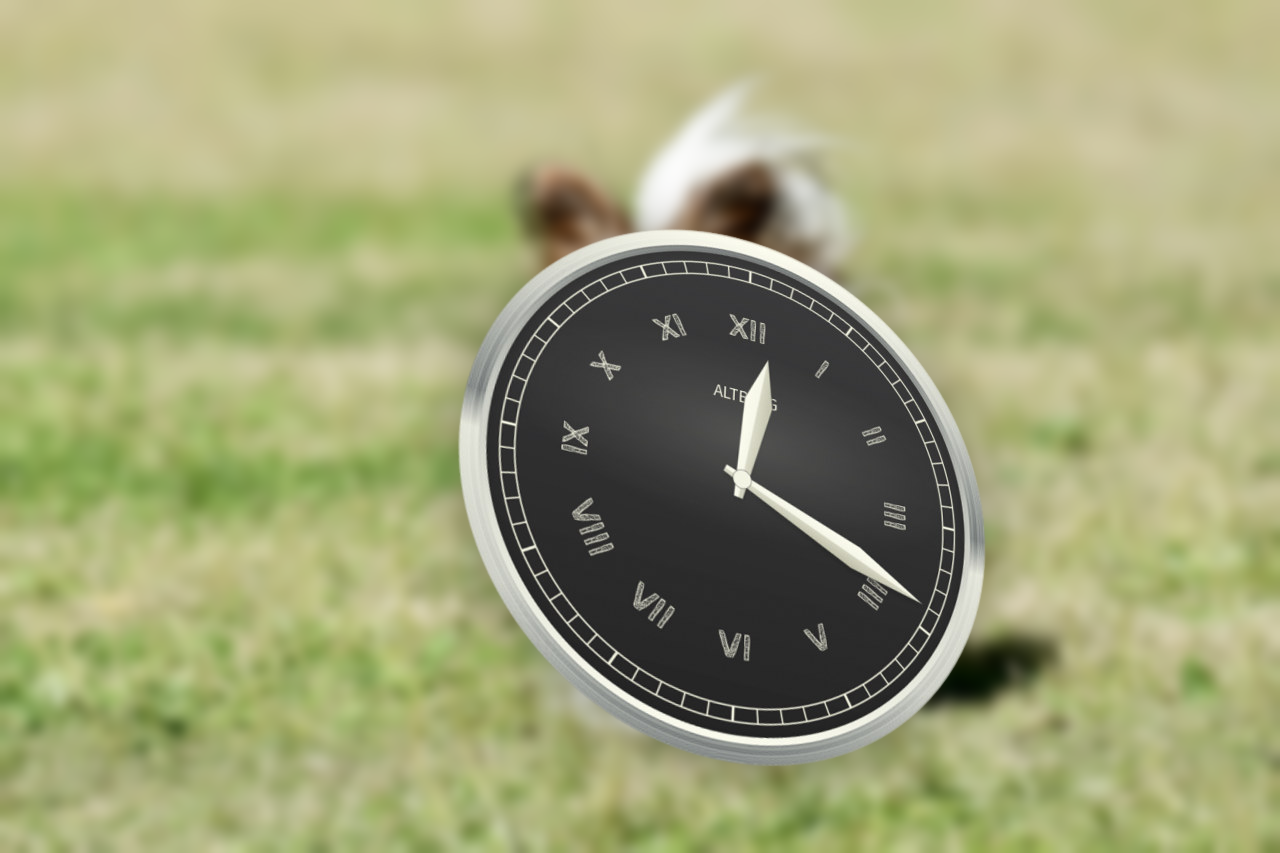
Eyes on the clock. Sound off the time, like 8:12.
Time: 12:19
